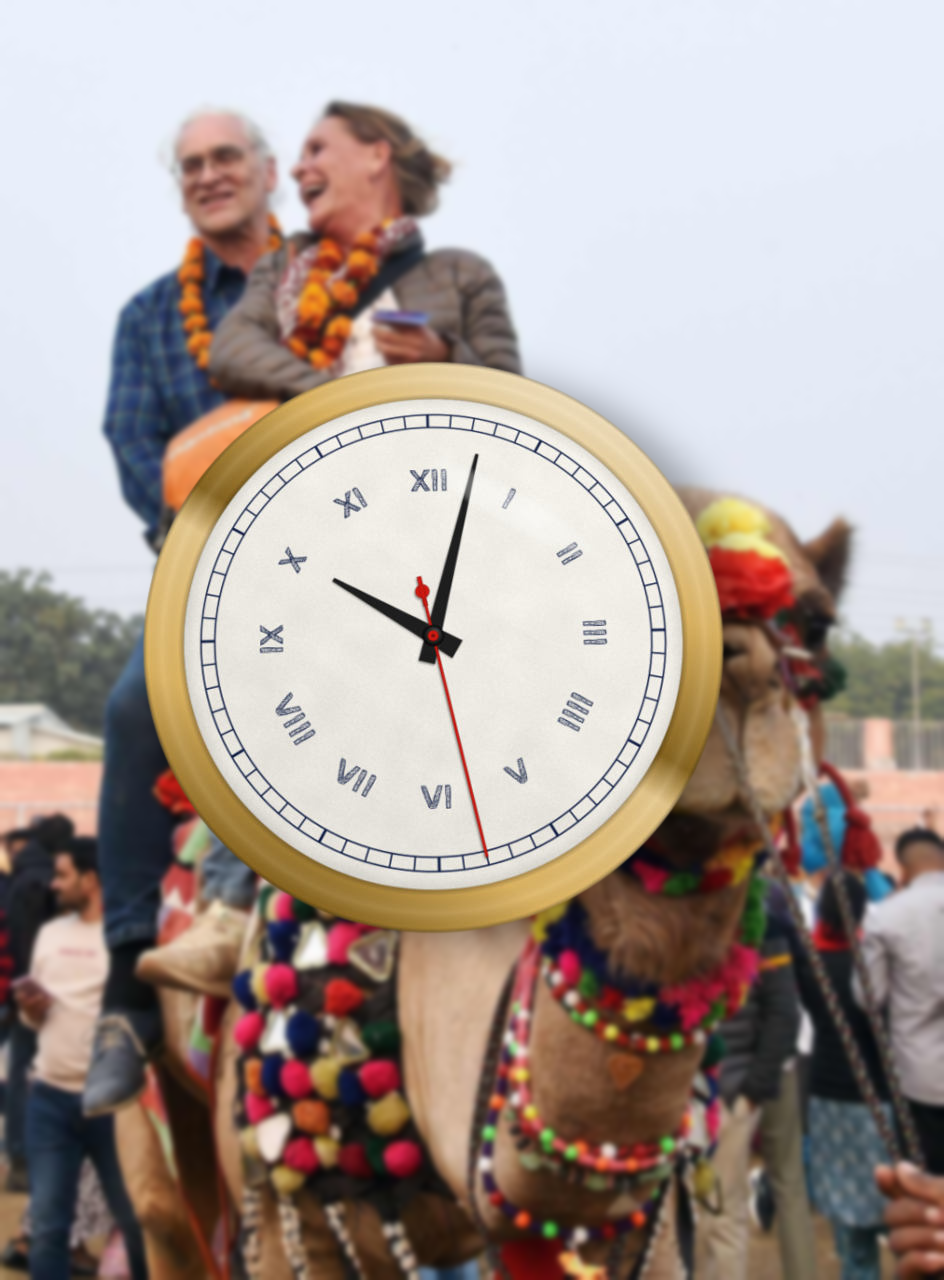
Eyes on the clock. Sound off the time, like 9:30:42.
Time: 10:02:28
